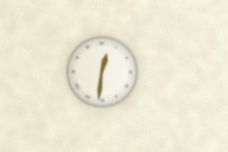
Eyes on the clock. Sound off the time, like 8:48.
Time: 12:31
